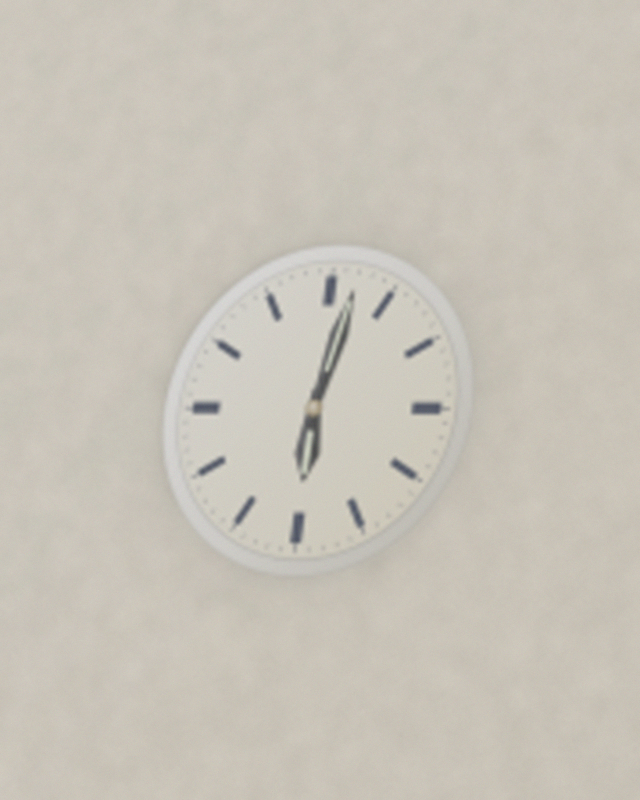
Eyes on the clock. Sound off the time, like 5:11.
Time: 6:02
